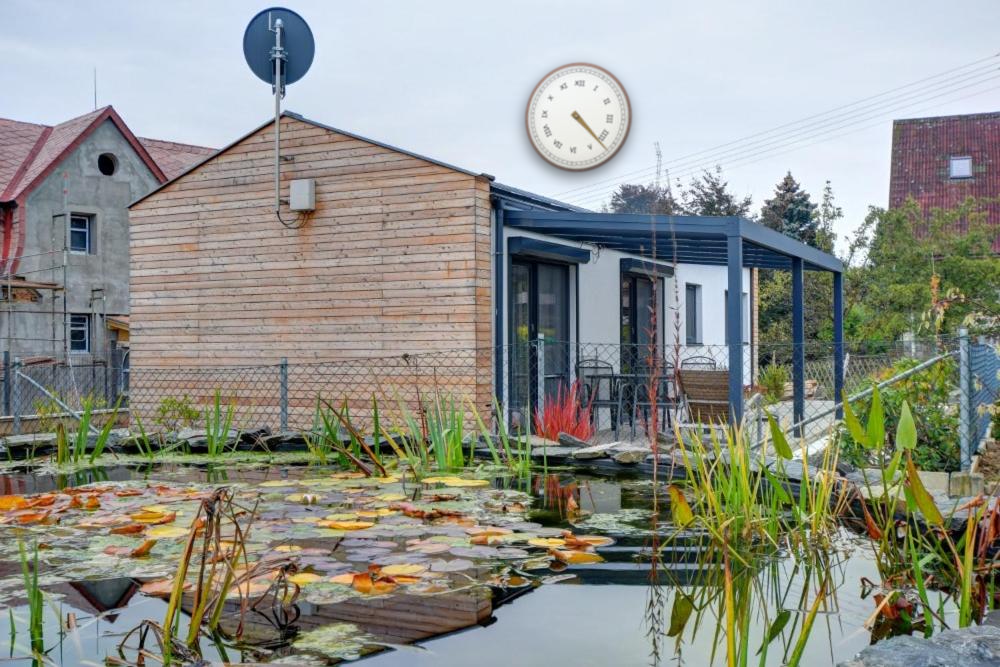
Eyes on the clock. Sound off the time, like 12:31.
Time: 4:22
